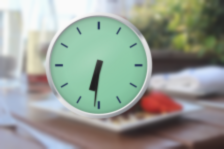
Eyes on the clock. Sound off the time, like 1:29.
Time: 6:31
